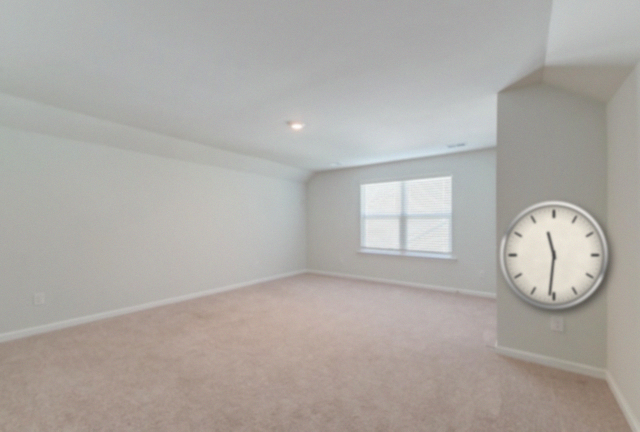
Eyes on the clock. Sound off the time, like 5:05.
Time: 11:31
